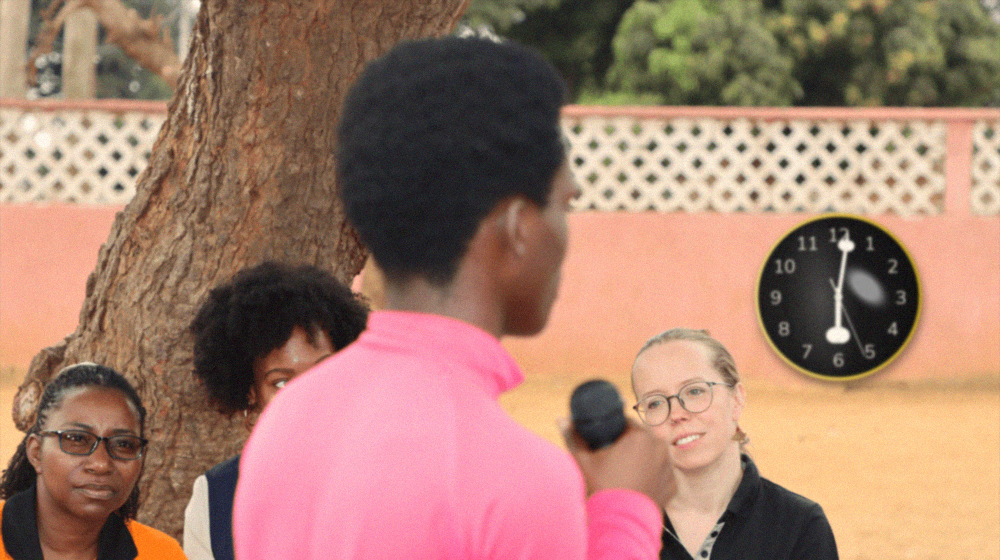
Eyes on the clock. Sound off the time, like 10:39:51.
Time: 6:01:26
